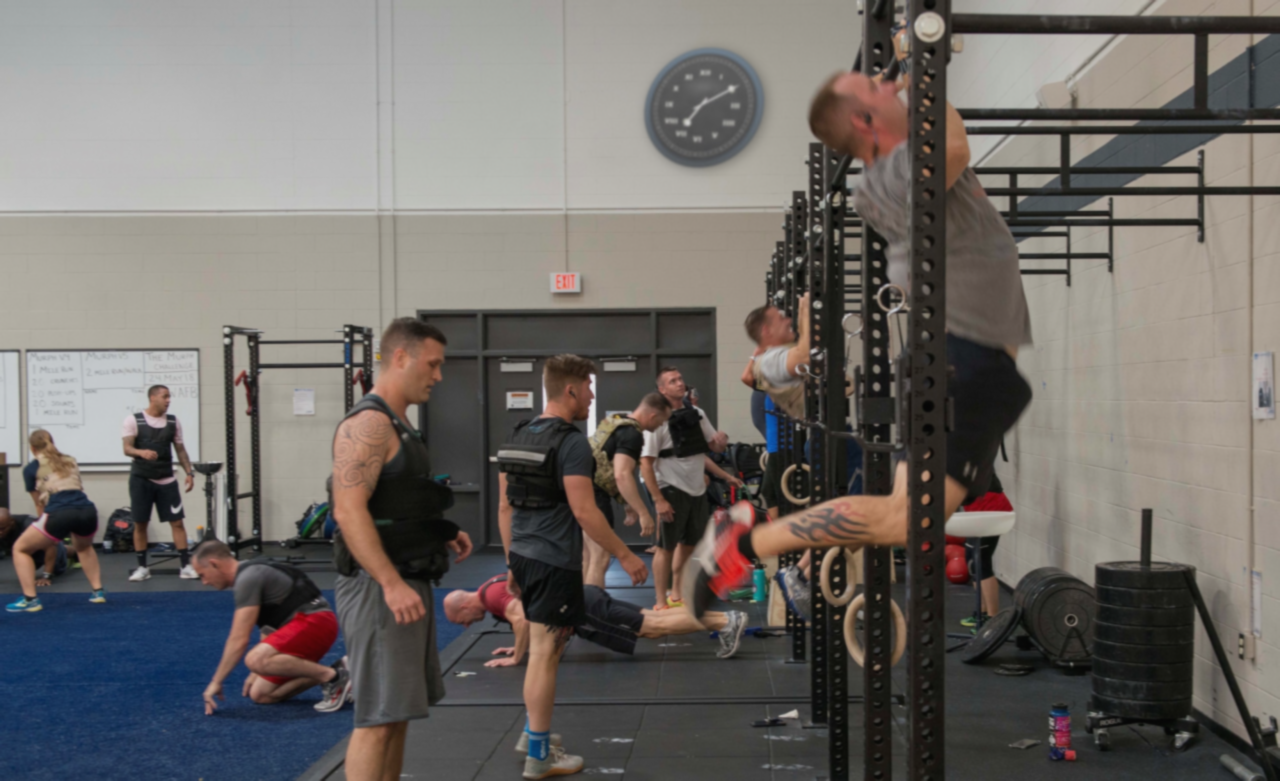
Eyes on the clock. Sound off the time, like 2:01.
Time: 7:10
